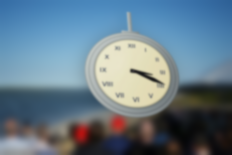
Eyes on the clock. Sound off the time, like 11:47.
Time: 3:19
